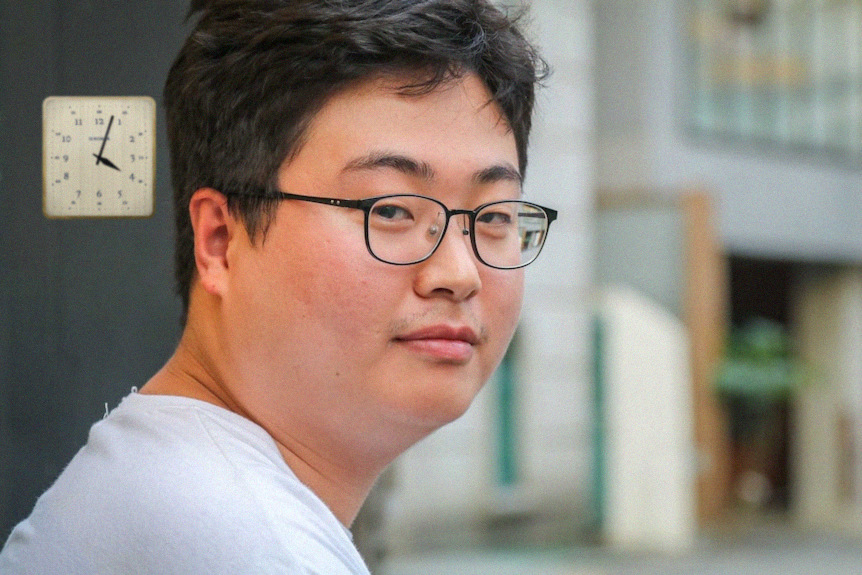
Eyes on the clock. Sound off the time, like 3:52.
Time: 4:03
